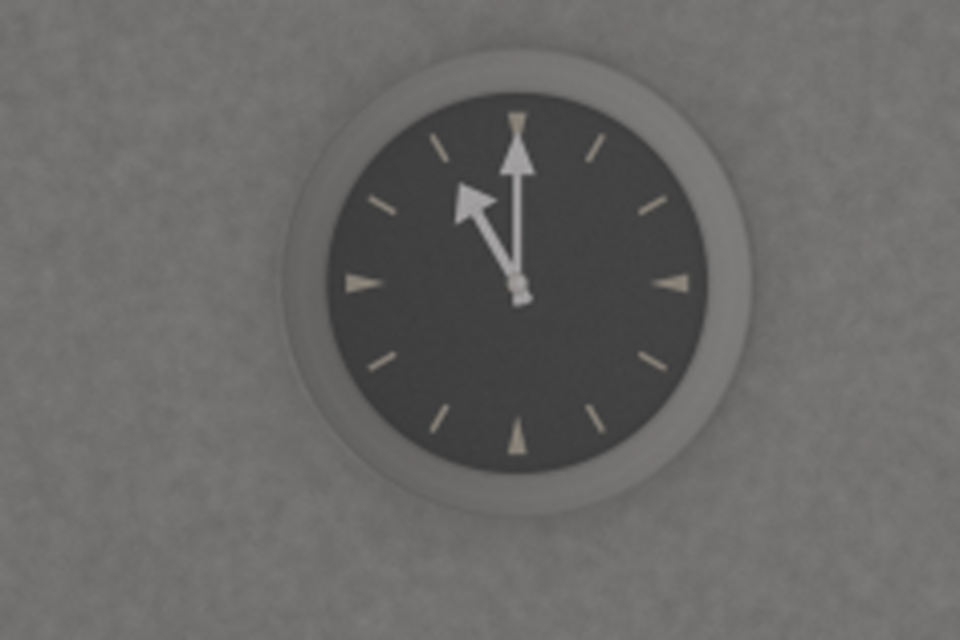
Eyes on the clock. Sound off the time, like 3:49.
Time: 11:00
